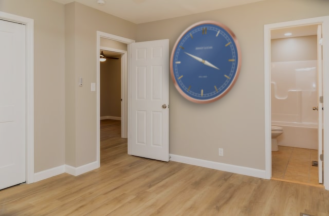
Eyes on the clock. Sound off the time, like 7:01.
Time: 3:49
